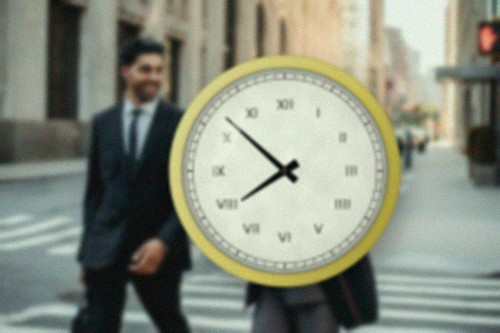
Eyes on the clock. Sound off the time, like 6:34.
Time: 7:52
